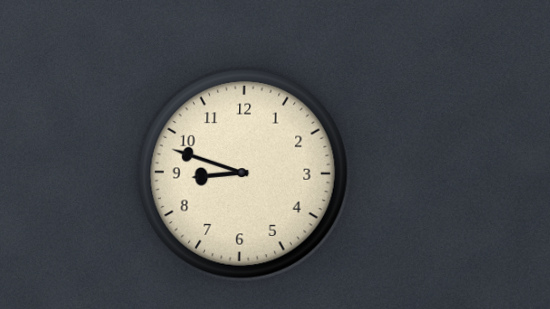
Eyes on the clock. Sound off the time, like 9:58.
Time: 8:48
